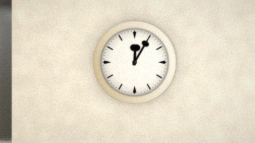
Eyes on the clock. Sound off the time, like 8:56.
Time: 12:05
